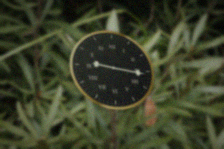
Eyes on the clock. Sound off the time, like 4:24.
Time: 9:16
